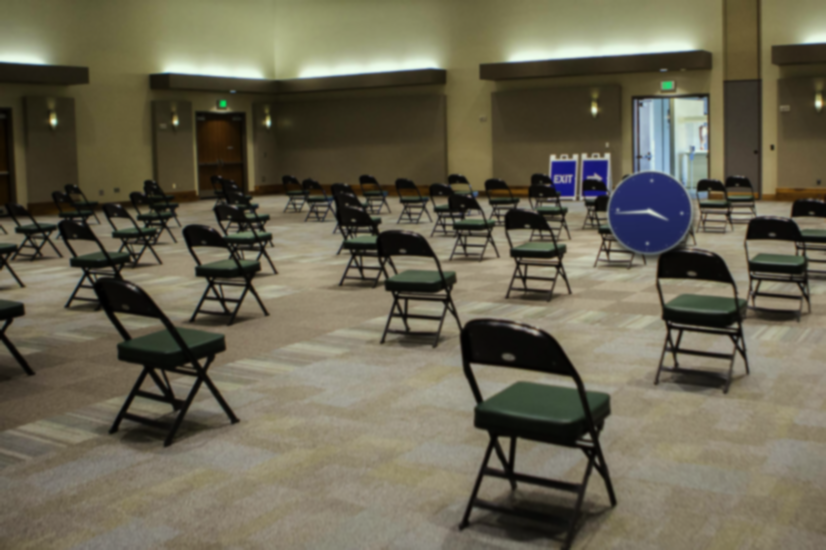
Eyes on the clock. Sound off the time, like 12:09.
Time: 3:44
